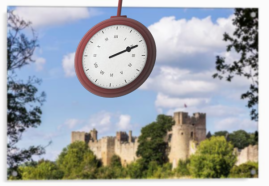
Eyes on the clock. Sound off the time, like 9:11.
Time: 2:11
